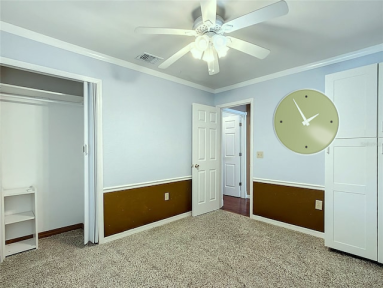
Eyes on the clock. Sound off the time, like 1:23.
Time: 1:55
